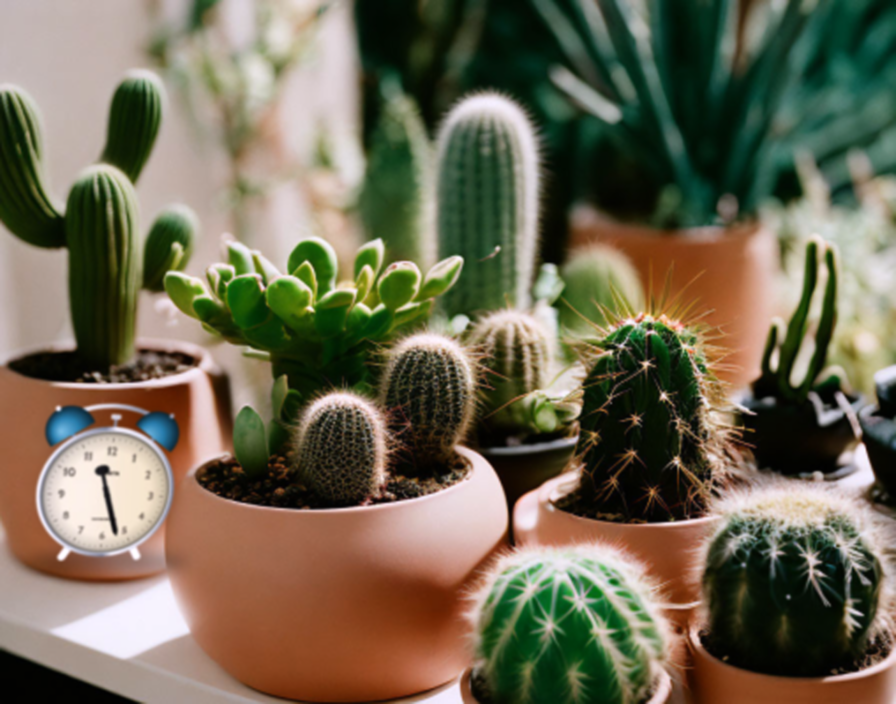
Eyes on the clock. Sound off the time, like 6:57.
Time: 11:27
